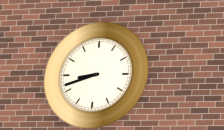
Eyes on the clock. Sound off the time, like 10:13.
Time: 8:42
